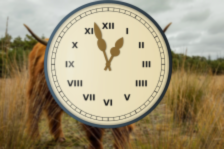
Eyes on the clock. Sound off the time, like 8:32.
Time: 12:57
